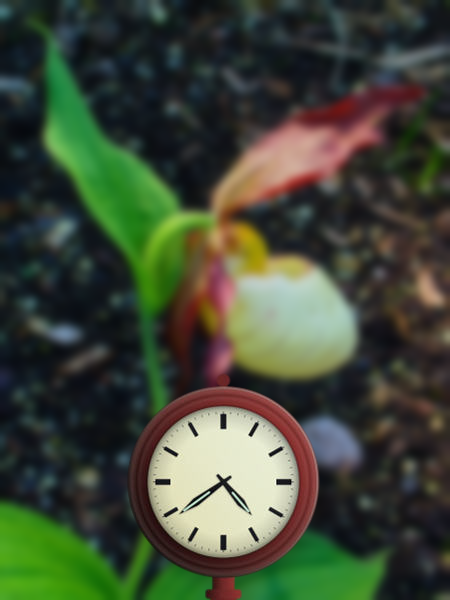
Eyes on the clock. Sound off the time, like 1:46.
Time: 4:39
